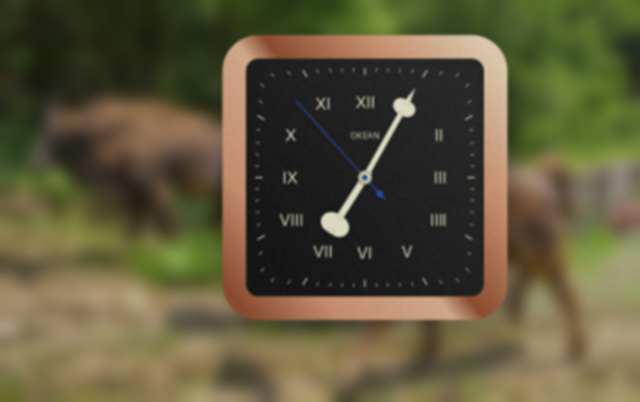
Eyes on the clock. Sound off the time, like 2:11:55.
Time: 7:04:53
